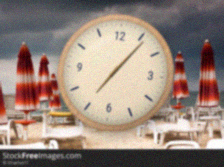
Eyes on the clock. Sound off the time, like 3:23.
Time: 7:06
